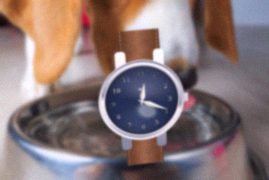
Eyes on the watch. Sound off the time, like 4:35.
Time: 12:19
